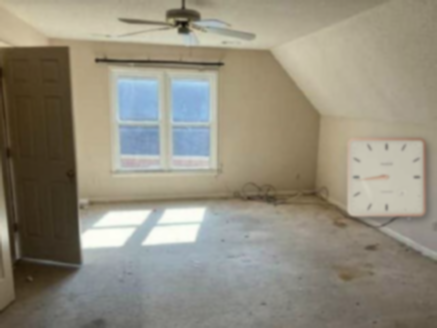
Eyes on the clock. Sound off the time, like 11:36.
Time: 8:44
